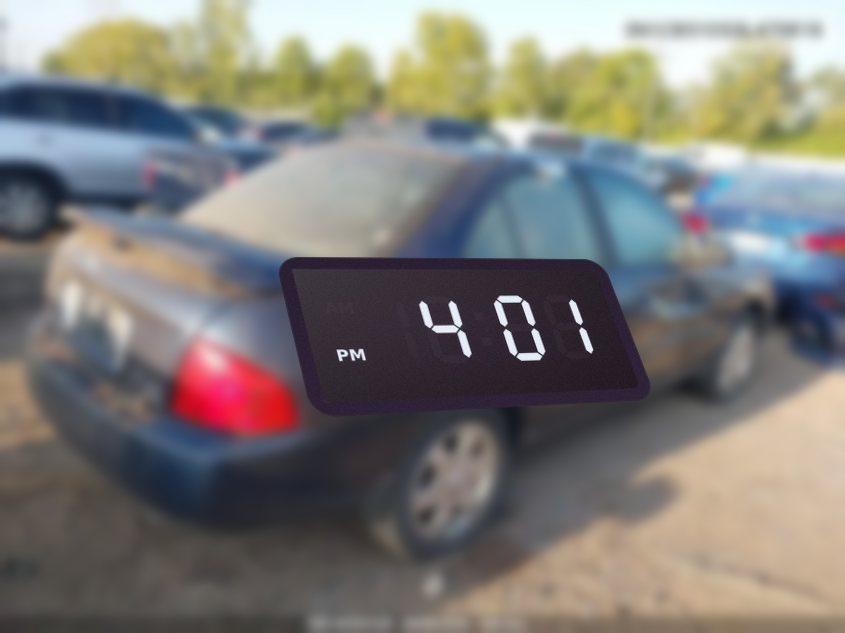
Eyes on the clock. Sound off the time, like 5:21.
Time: 4:01
